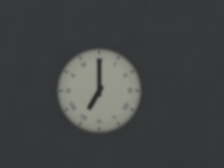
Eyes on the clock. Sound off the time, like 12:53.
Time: 7:00
